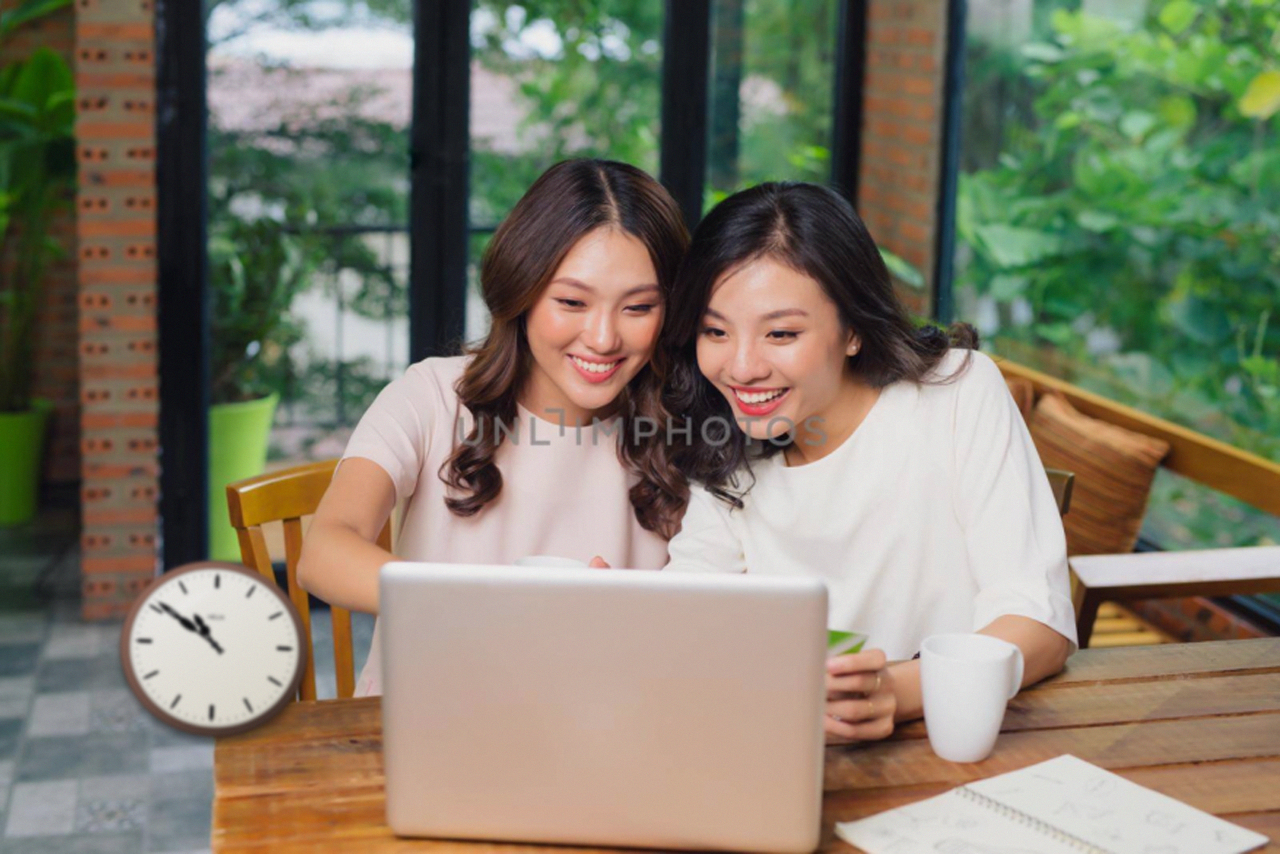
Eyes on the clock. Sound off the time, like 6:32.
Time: 10:51
